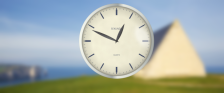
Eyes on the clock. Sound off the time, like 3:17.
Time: 12:49
